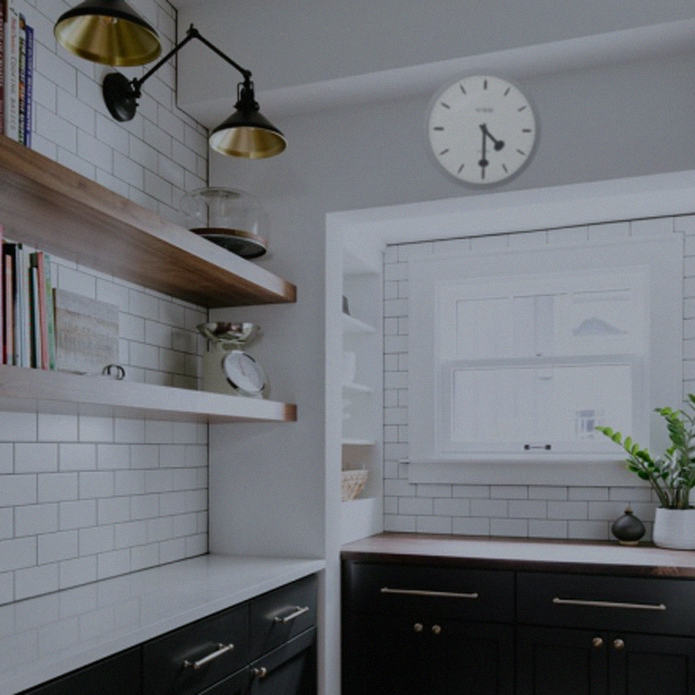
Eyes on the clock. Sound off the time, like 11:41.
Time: 4:30
